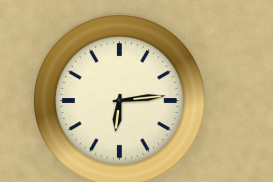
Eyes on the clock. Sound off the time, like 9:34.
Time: 6:14
